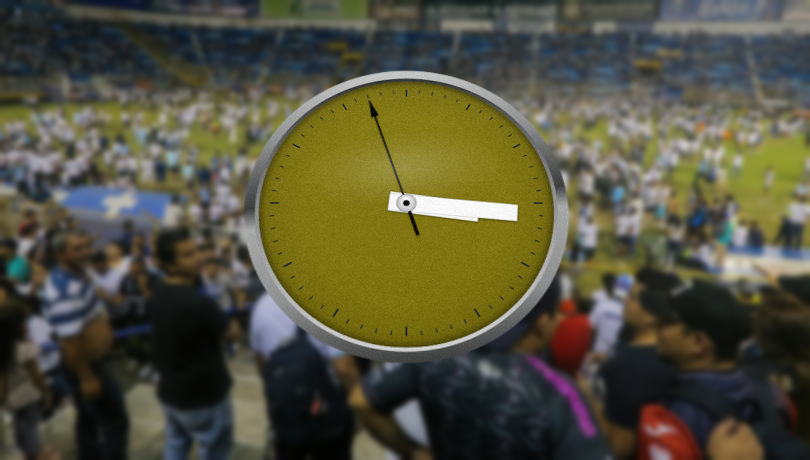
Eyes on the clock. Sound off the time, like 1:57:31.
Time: 3:15:57
